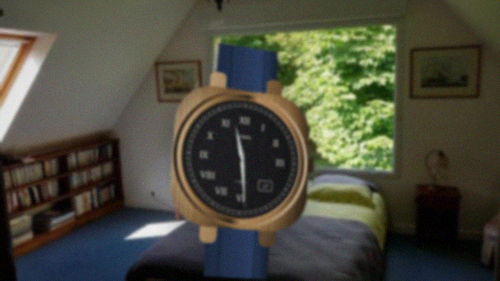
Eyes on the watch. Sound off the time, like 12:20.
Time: 11:29
